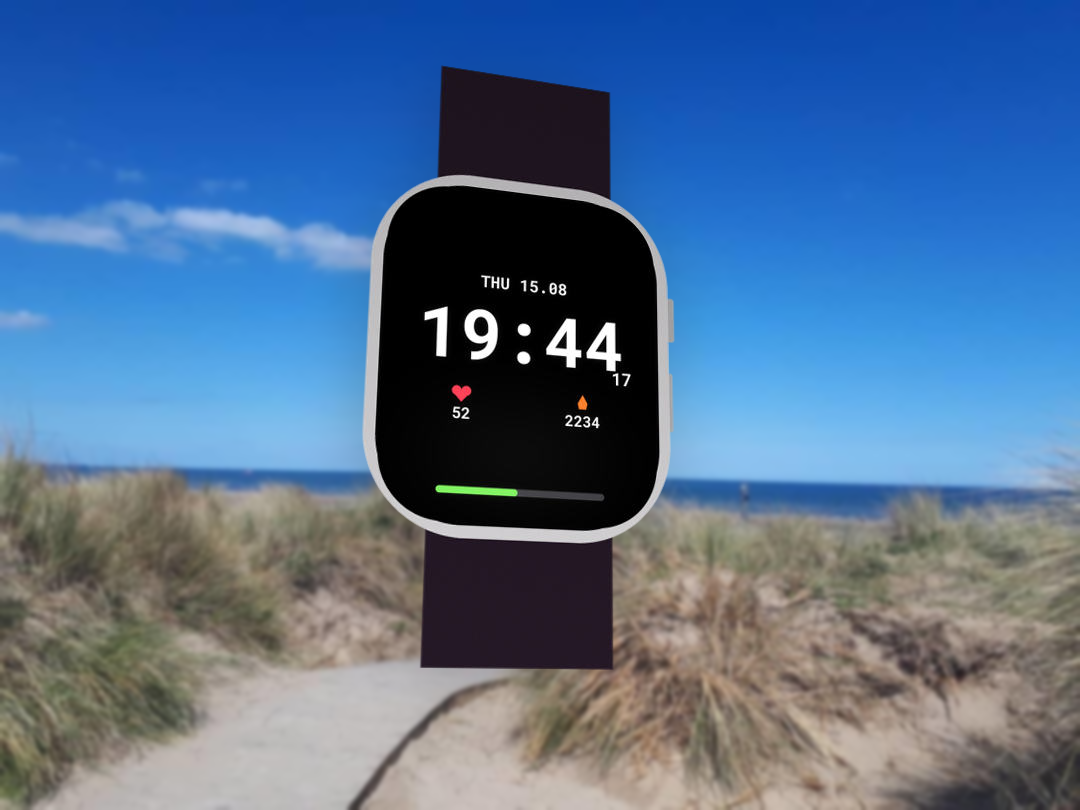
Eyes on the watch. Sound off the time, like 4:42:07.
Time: 19:44:17
